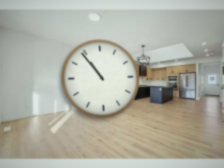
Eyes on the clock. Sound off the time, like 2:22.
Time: 10:54
